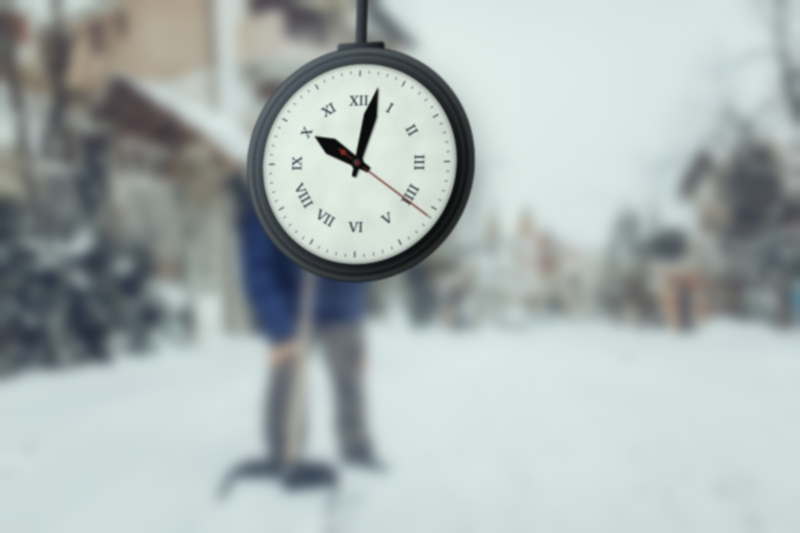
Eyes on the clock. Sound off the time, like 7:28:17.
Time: 10:02:21
